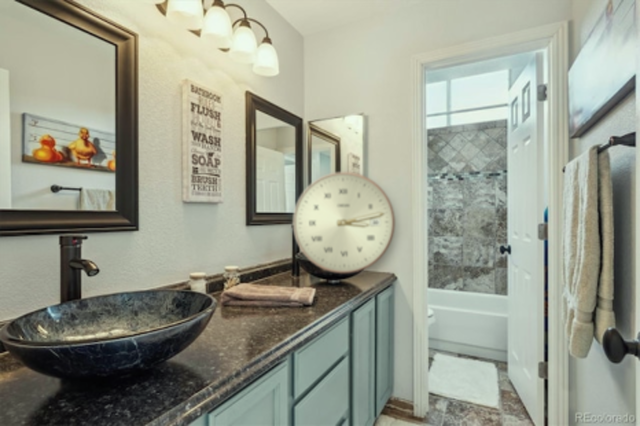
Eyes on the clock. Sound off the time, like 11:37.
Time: 3:13
